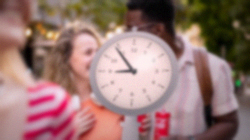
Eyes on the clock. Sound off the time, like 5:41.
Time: 8:54
